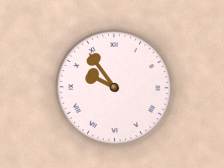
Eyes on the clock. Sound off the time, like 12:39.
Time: 9:54
